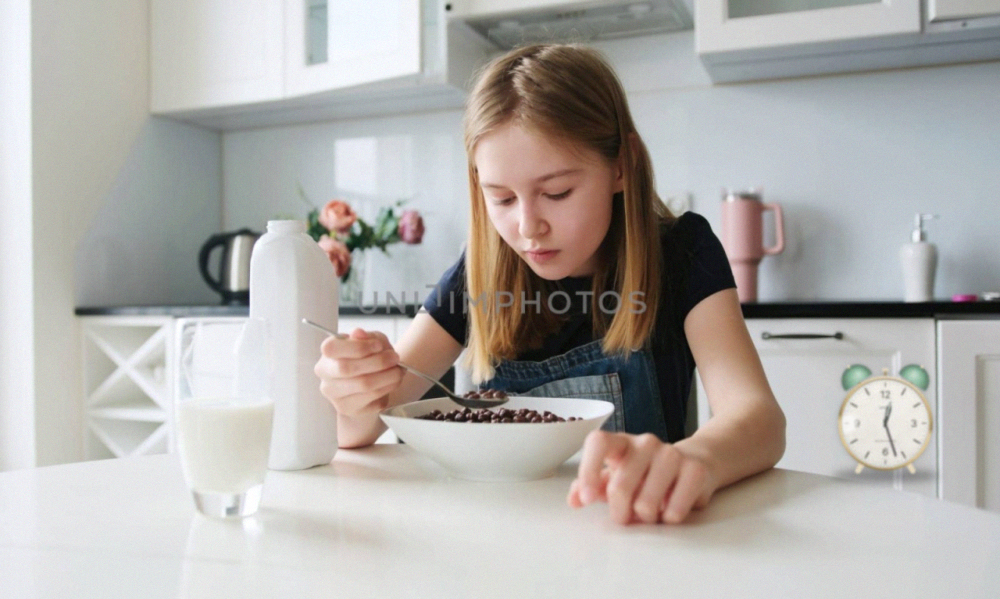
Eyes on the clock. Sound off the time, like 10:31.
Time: 12:27
